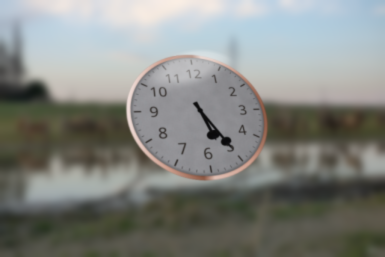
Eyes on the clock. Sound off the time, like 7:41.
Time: 5:25
